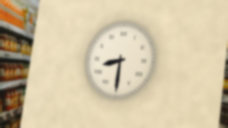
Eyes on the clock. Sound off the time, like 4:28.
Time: 8:30
